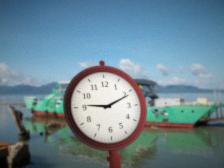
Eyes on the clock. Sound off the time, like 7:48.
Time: 9:11
